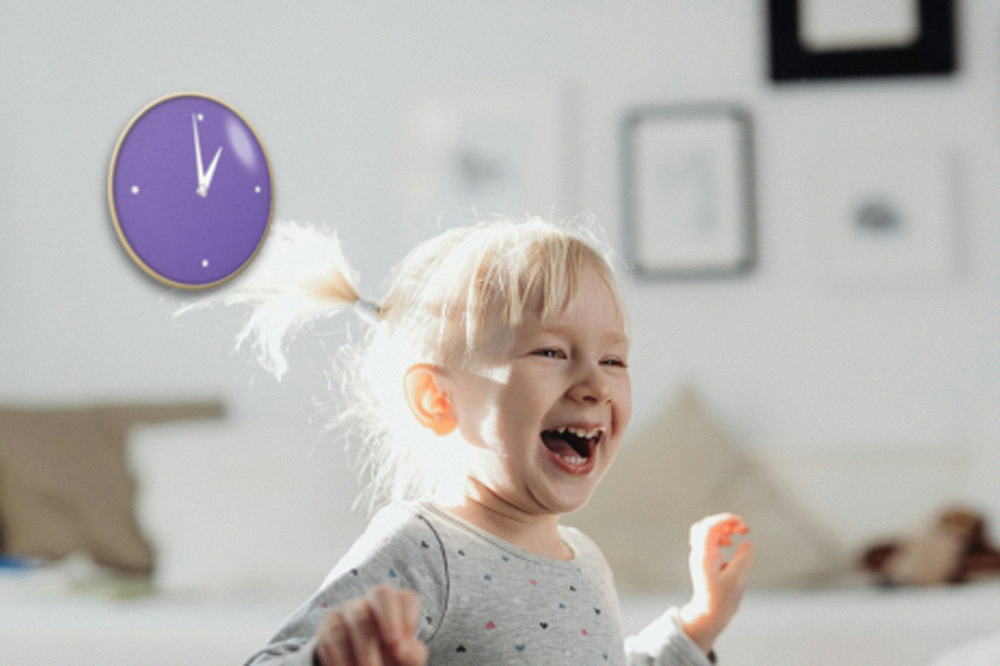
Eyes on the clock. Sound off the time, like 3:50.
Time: 12:59
